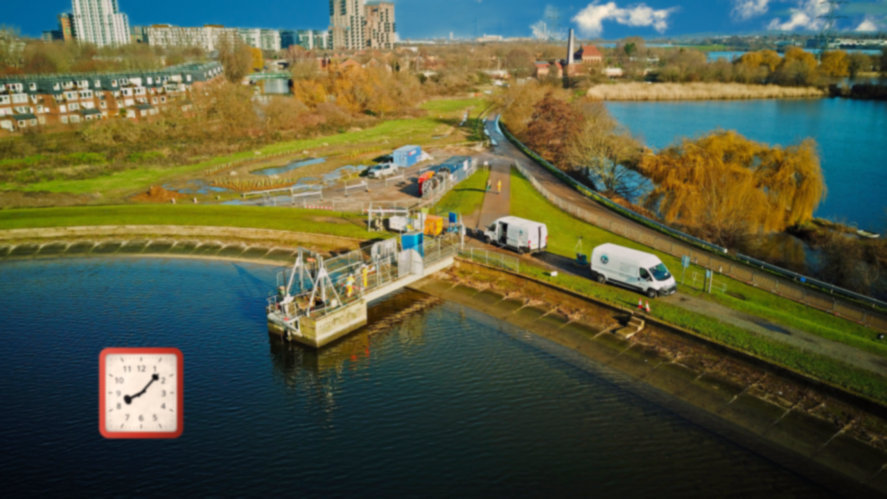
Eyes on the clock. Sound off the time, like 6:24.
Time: 8:07
